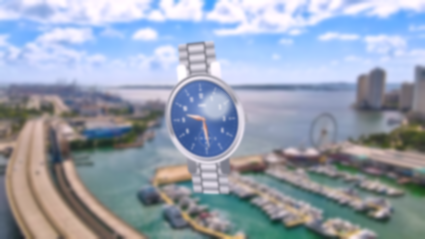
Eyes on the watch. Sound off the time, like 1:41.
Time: 9:29
